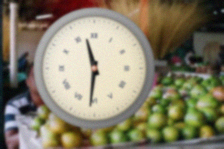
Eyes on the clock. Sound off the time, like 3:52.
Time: 11:31
